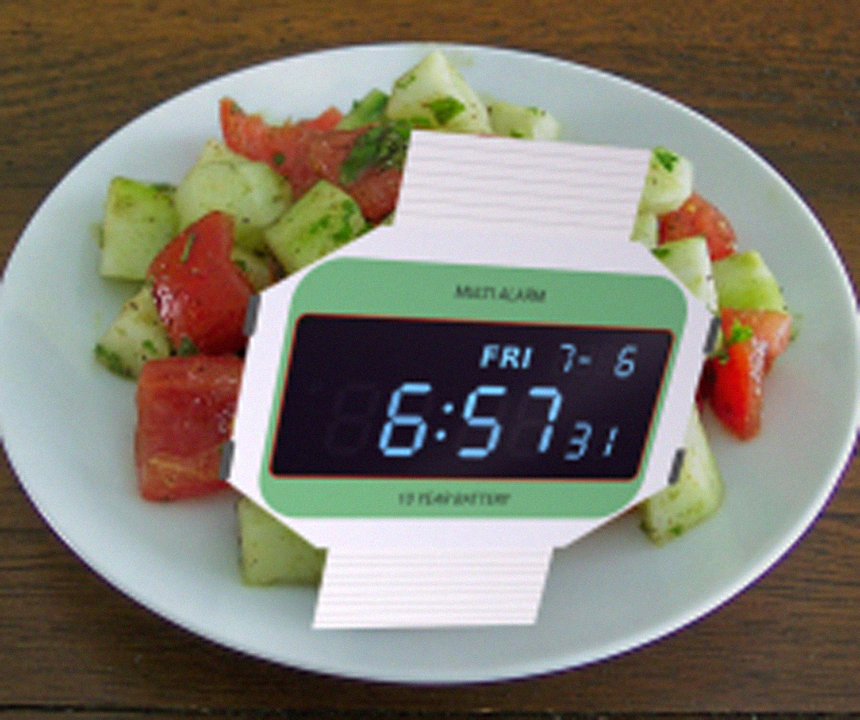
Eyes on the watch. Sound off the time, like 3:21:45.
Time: 6:57:31
